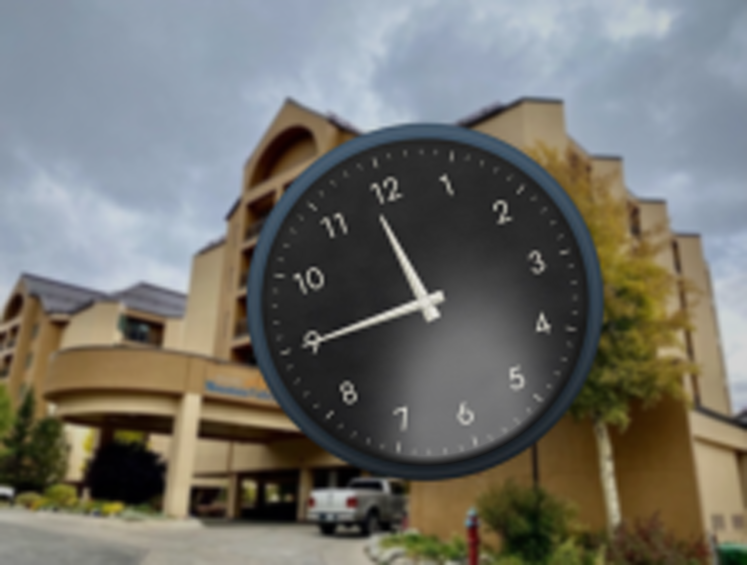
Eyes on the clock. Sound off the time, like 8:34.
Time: 11:45
